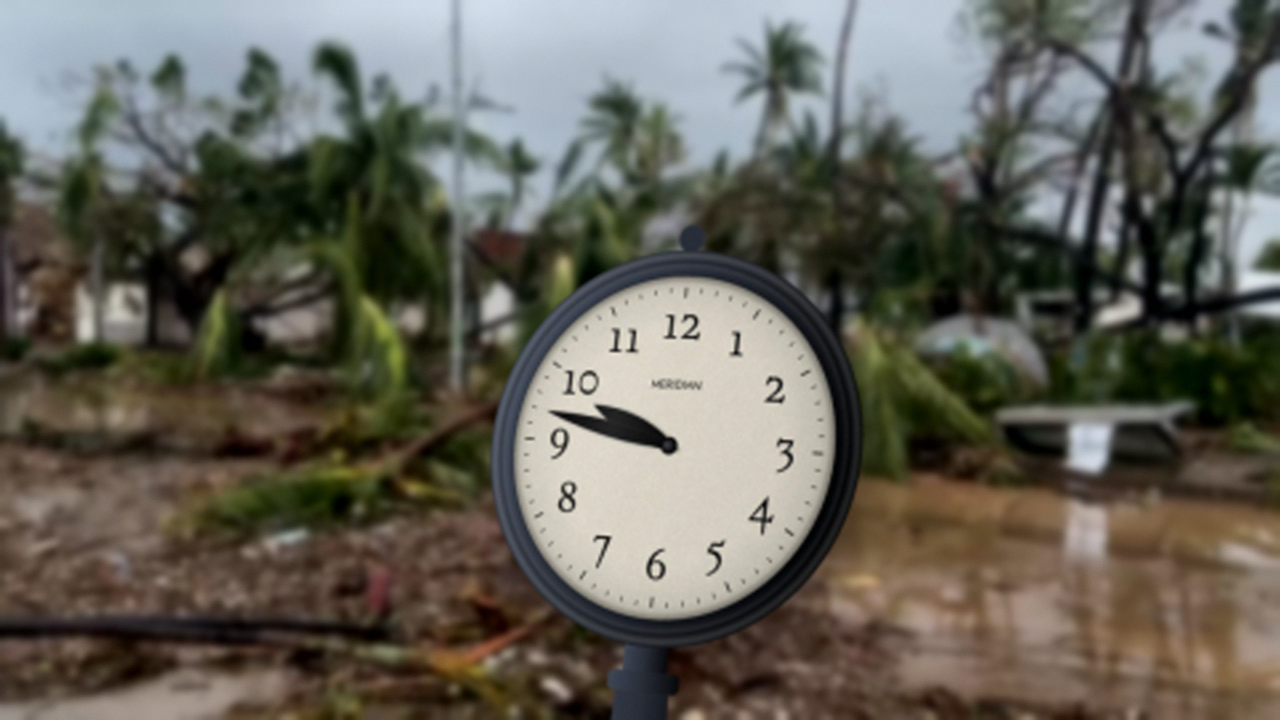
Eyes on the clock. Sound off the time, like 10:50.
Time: 9:47
